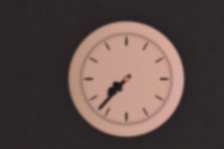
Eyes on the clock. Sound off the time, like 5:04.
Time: 7:37
